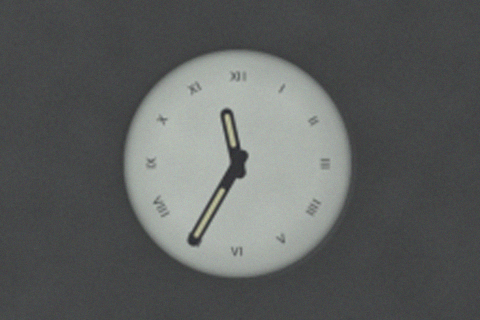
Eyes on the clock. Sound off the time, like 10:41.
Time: 11:35
